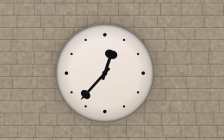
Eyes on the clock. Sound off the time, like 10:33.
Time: 12:37
